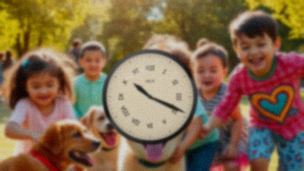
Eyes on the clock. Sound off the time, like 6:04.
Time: 10:19
